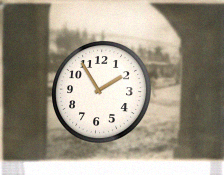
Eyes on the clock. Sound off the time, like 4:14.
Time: 1:54
